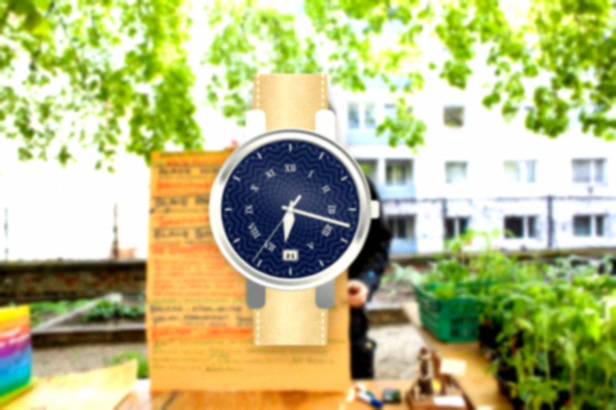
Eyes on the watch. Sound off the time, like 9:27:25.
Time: 6:17:36
